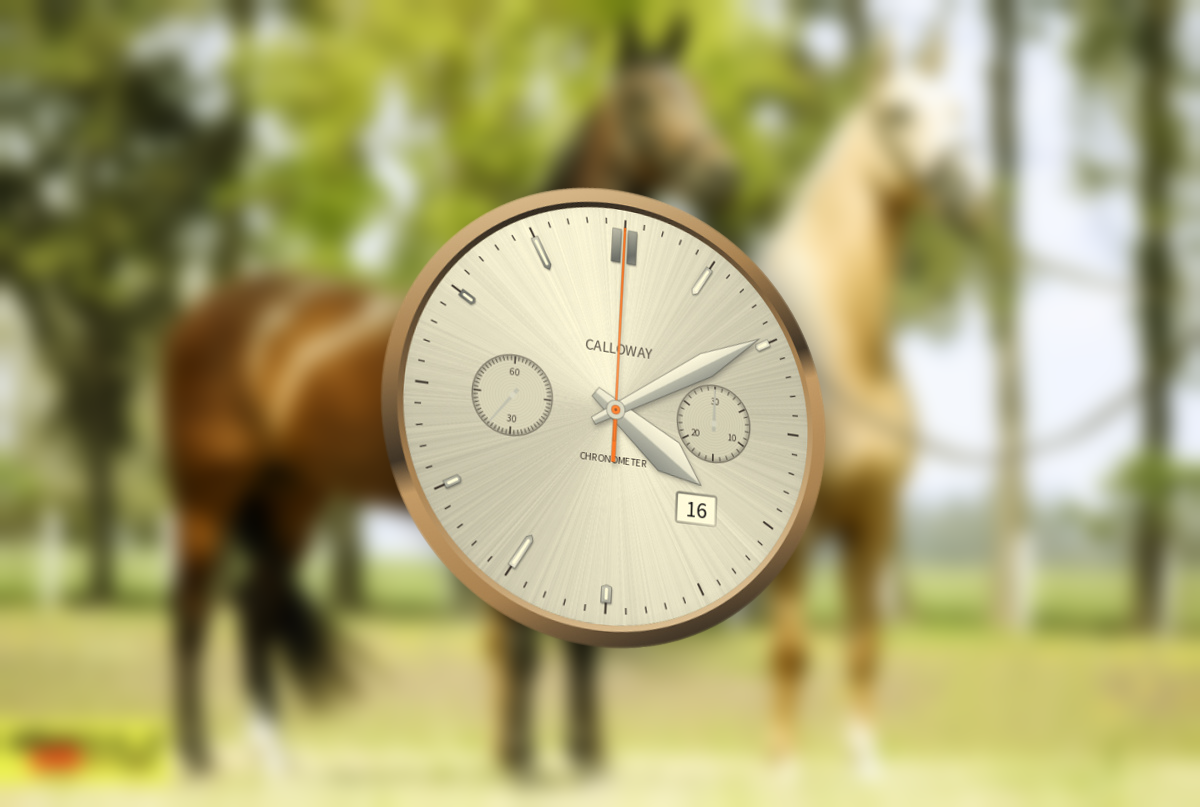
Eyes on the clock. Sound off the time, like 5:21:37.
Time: 4:09:36
